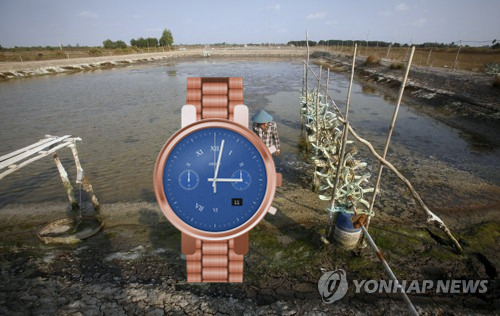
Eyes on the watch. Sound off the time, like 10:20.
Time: 3:02
